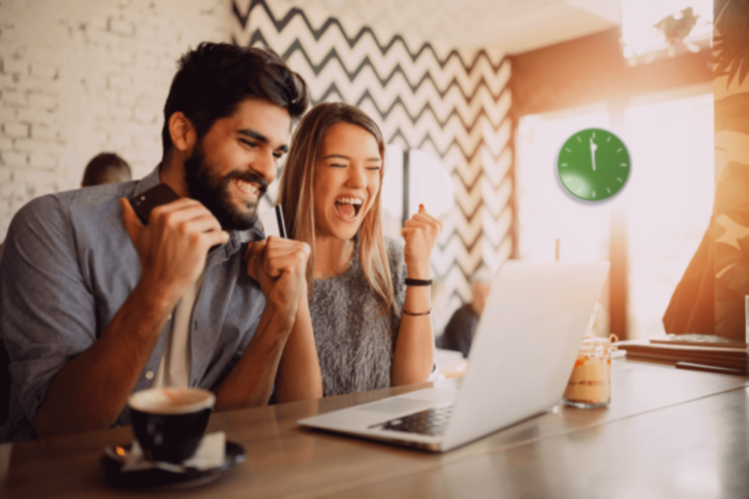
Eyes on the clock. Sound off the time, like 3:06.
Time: 11:59
